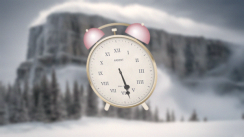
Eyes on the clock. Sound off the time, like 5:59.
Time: 5:28
